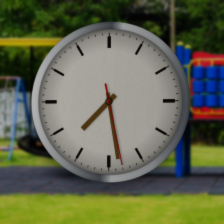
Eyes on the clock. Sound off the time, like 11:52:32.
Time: 7:28:28
